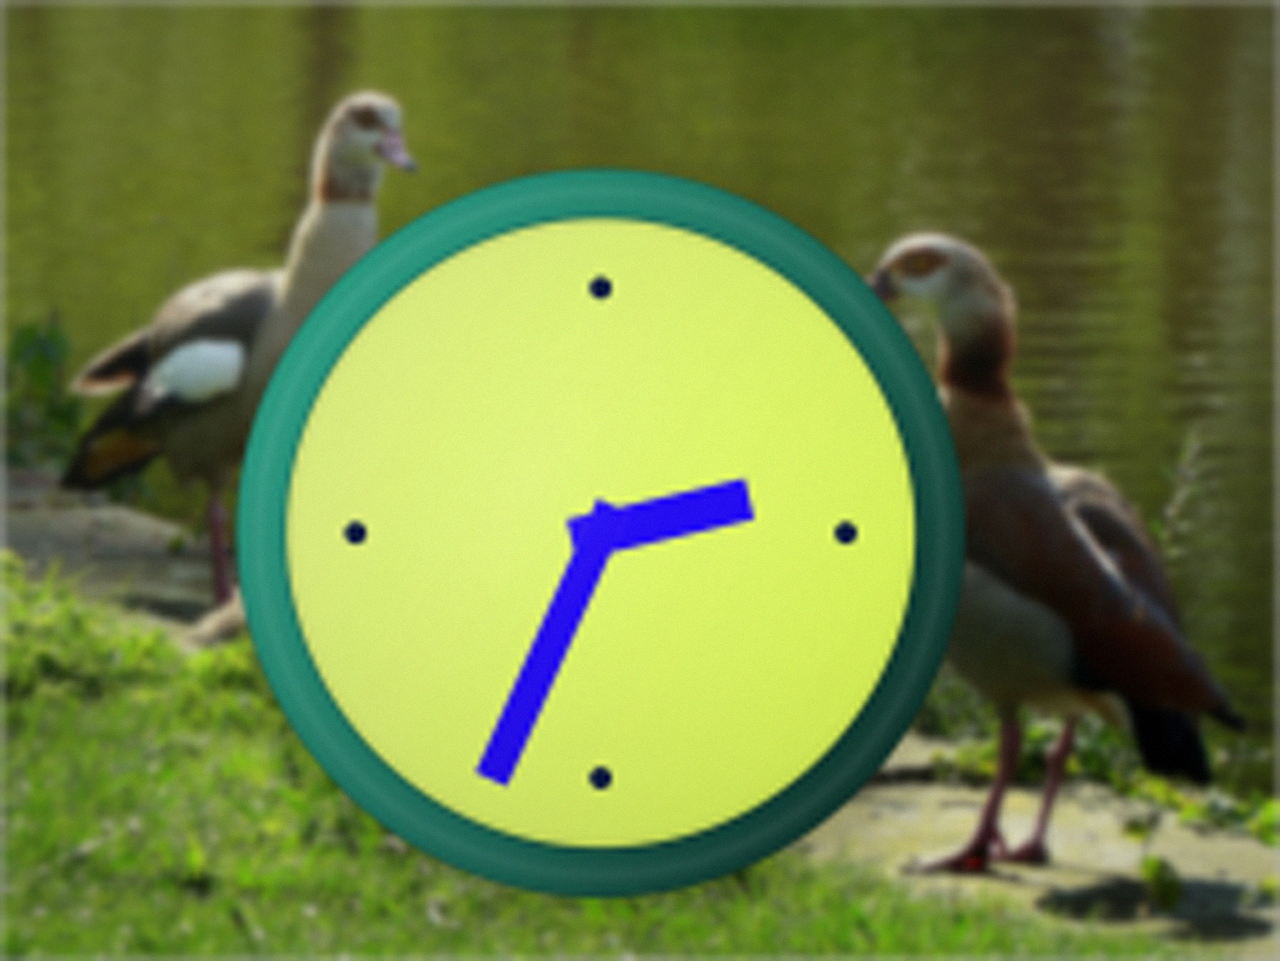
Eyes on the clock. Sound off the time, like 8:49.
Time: 2:34
